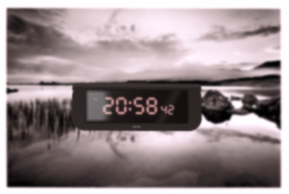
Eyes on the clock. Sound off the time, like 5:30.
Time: 20:58
